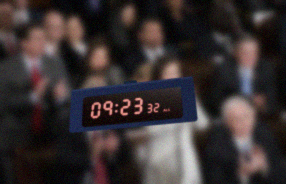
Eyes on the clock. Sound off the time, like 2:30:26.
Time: 9:23:32
